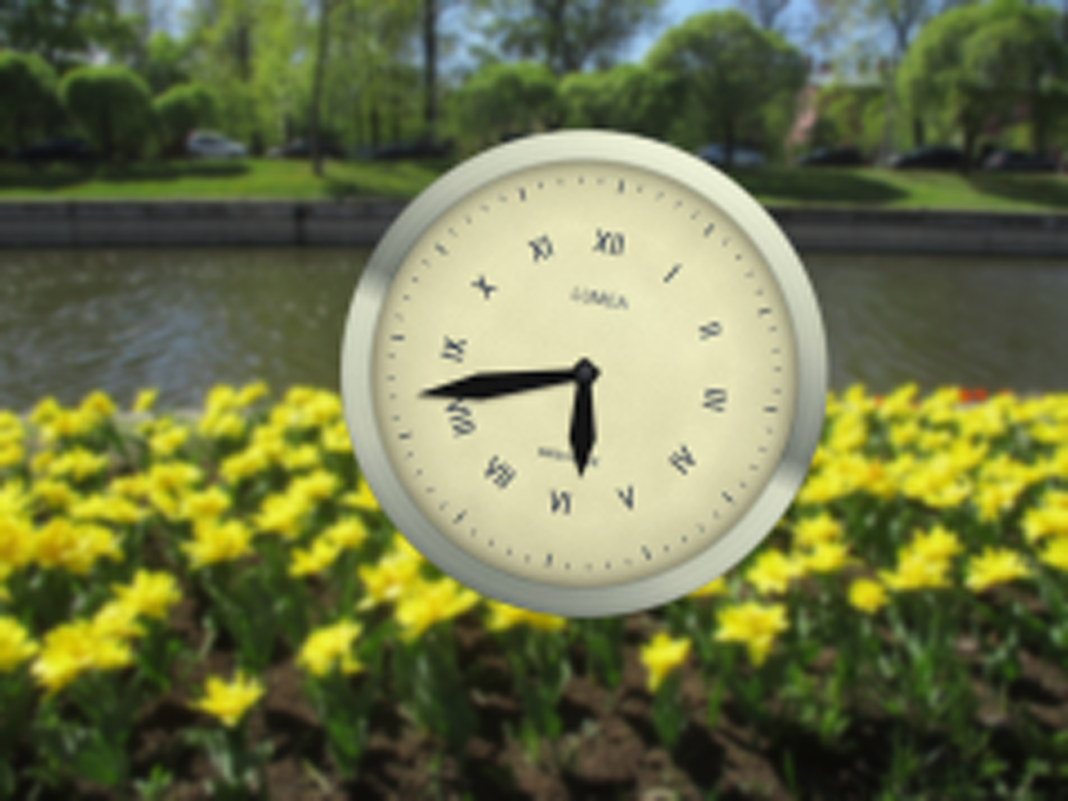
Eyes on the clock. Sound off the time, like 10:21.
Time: 5:42
